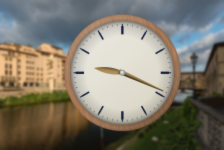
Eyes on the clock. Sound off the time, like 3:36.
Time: 9:19
